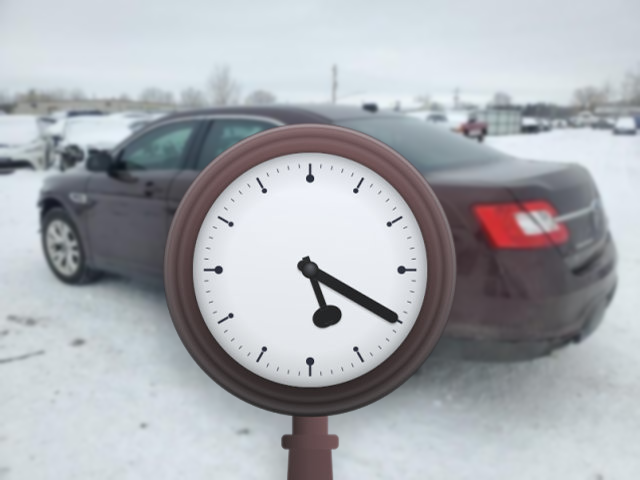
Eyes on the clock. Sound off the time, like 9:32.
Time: 5:20
